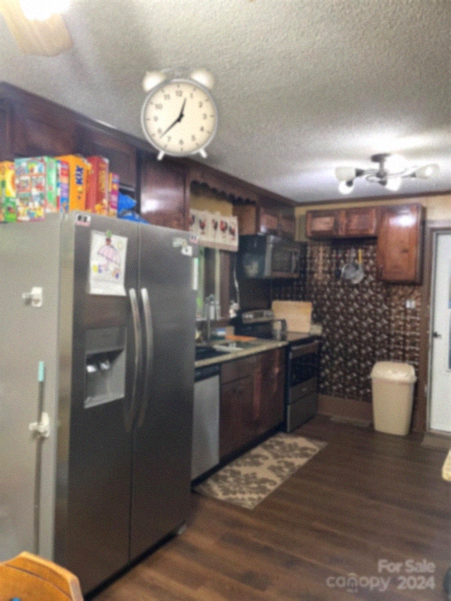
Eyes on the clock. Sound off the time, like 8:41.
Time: 12:38
